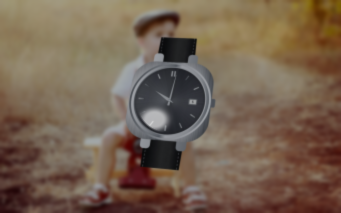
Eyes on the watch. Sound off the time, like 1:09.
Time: 10:01
